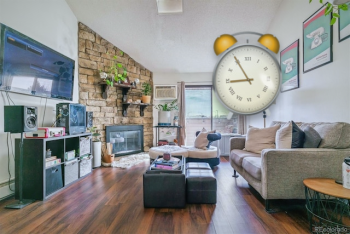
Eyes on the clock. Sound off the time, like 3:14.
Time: 8:55
